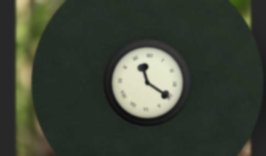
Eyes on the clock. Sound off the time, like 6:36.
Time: 11:20
